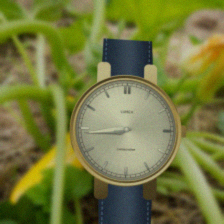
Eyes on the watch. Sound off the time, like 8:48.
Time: 8:44
